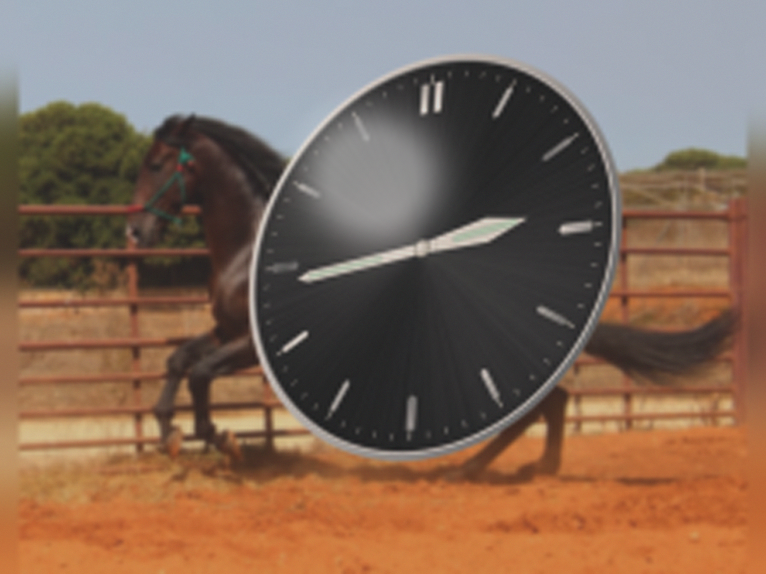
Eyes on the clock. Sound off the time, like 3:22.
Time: 2:44
